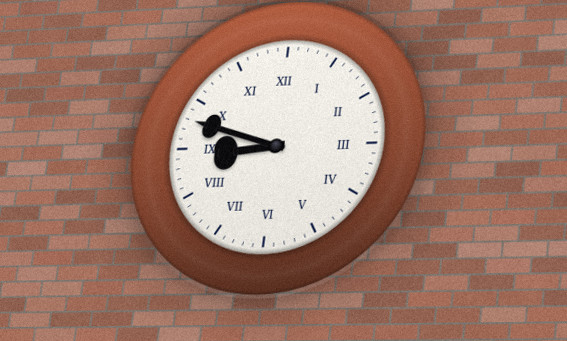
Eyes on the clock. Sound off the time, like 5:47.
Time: 8:48
